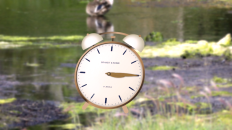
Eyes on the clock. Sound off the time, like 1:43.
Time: 3:15
